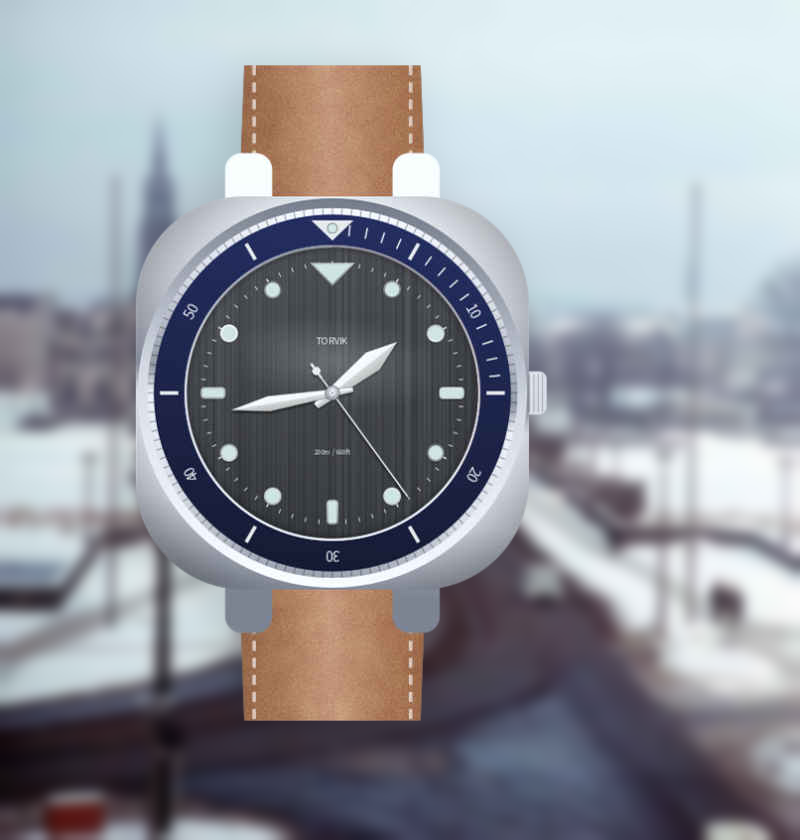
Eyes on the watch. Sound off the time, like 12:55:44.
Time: 1:43:24
